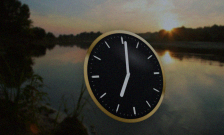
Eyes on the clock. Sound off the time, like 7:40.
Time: 7:01
